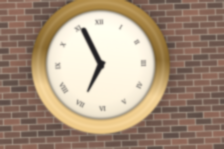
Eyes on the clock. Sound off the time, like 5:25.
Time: 6:56
